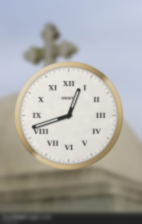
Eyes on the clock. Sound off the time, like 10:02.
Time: 12:42
